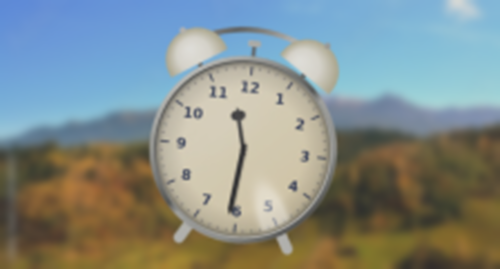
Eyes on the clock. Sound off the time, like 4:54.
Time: 11:31
